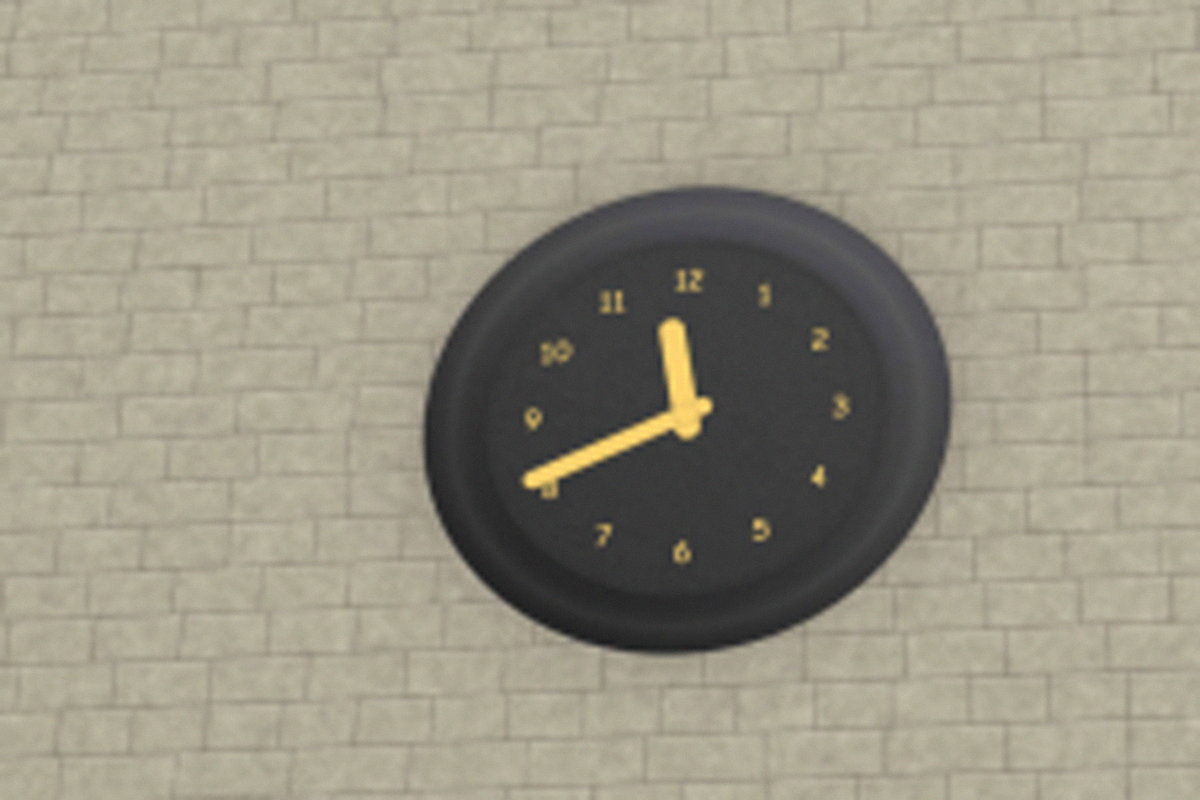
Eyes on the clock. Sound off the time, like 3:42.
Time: 11:41
